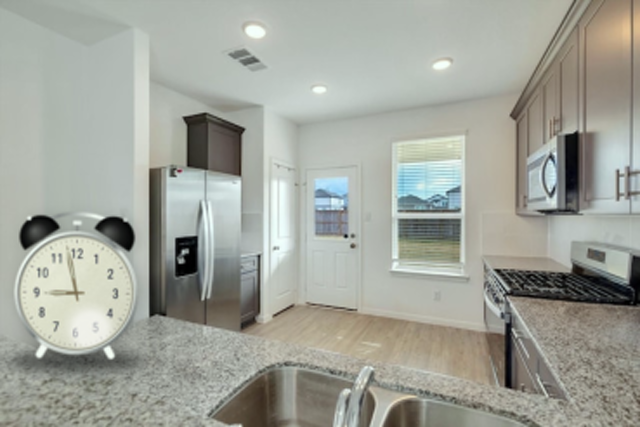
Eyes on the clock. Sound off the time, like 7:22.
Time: 8:58
